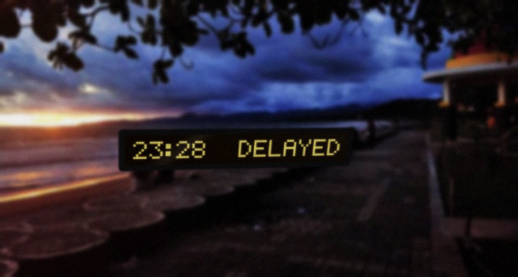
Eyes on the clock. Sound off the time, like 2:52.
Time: 23:28
